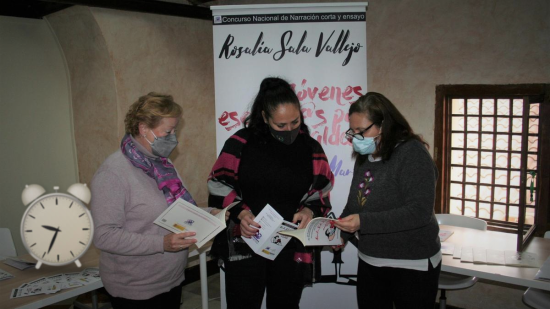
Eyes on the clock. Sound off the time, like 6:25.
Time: 9:34
